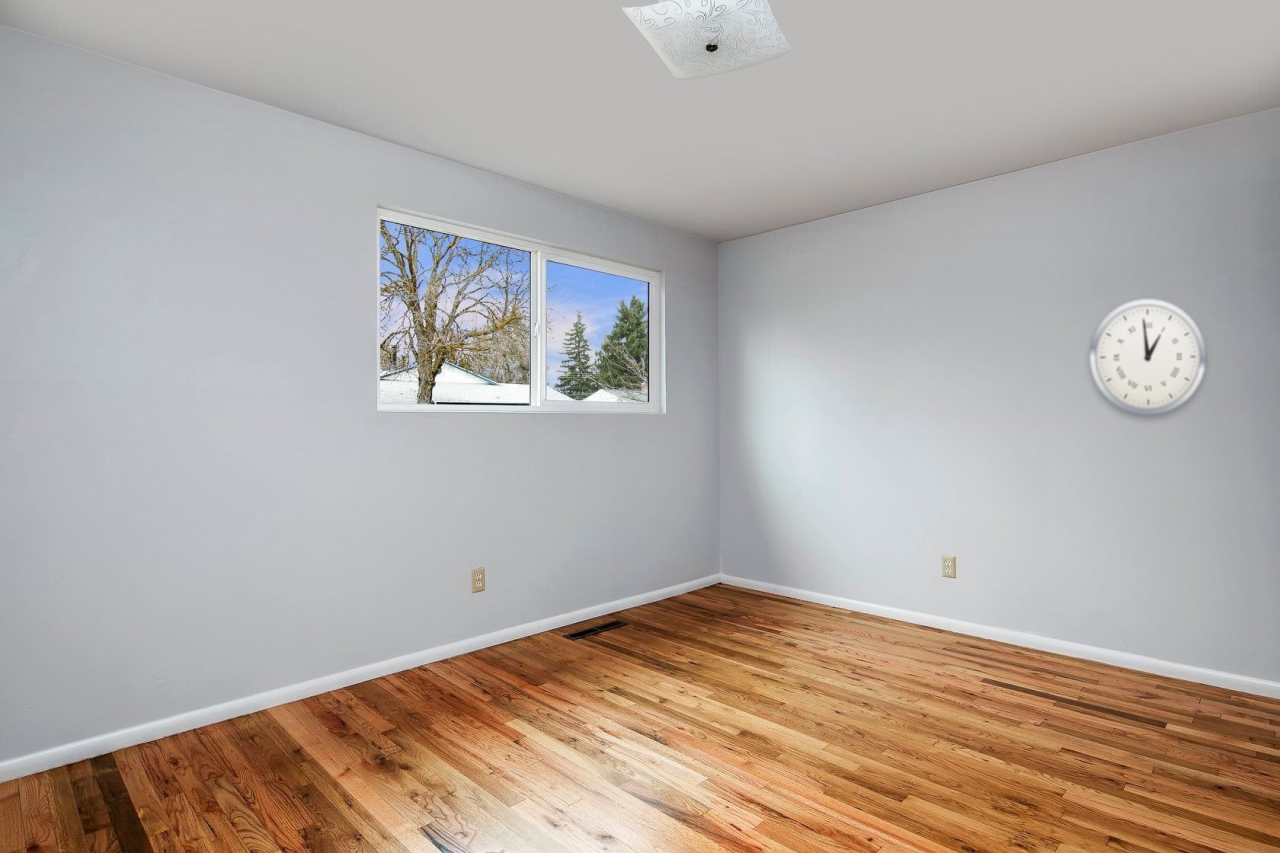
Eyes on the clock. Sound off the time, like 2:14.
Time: 12:59
